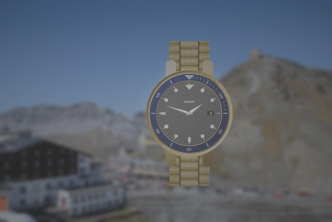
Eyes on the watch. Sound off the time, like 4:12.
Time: 1:48
